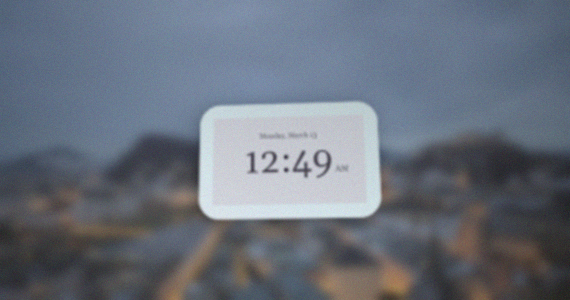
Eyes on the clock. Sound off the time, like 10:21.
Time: 12:49
